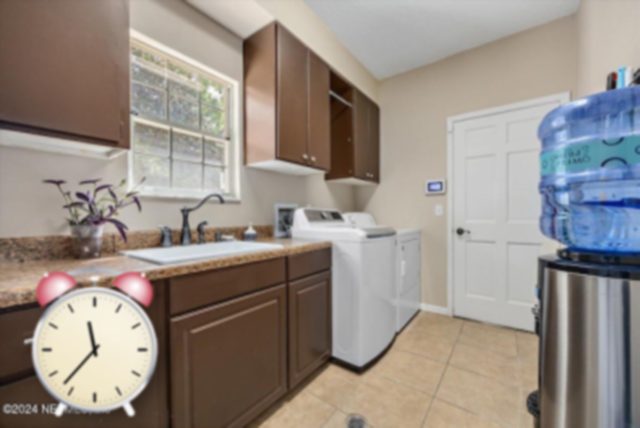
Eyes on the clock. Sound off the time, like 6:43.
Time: 11:37
